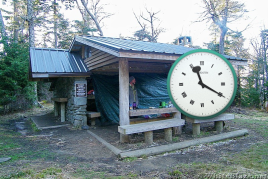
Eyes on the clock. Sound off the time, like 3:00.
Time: 11:20
